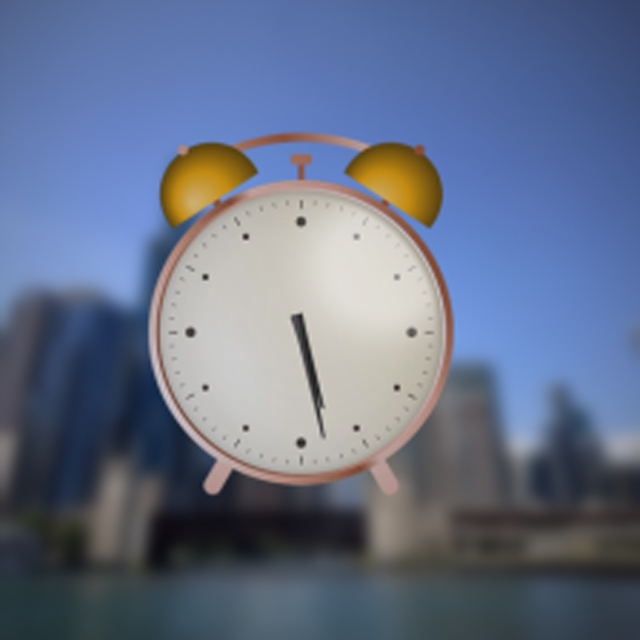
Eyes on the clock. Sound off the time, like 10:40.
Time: 5:28
